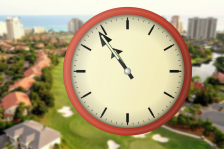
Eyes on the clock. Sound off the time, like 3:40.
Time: 10:54
